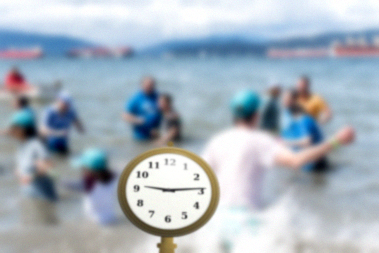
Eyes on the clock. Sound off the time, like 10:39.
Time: 9:14
